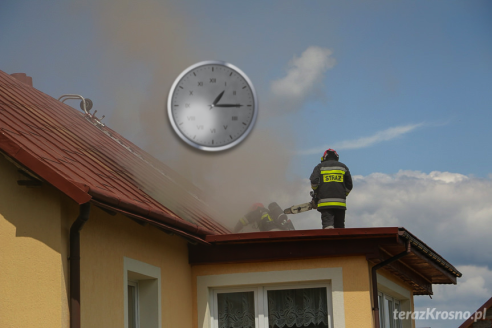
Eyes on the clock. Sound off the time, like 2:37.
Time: 1:15
